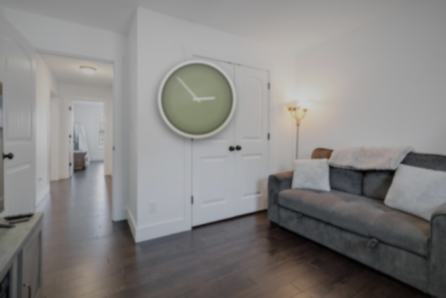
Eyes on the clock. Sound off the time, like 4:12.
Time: 2:53
